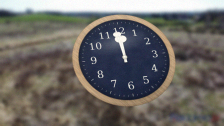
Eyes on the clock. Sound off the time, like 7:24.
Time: 11:59
